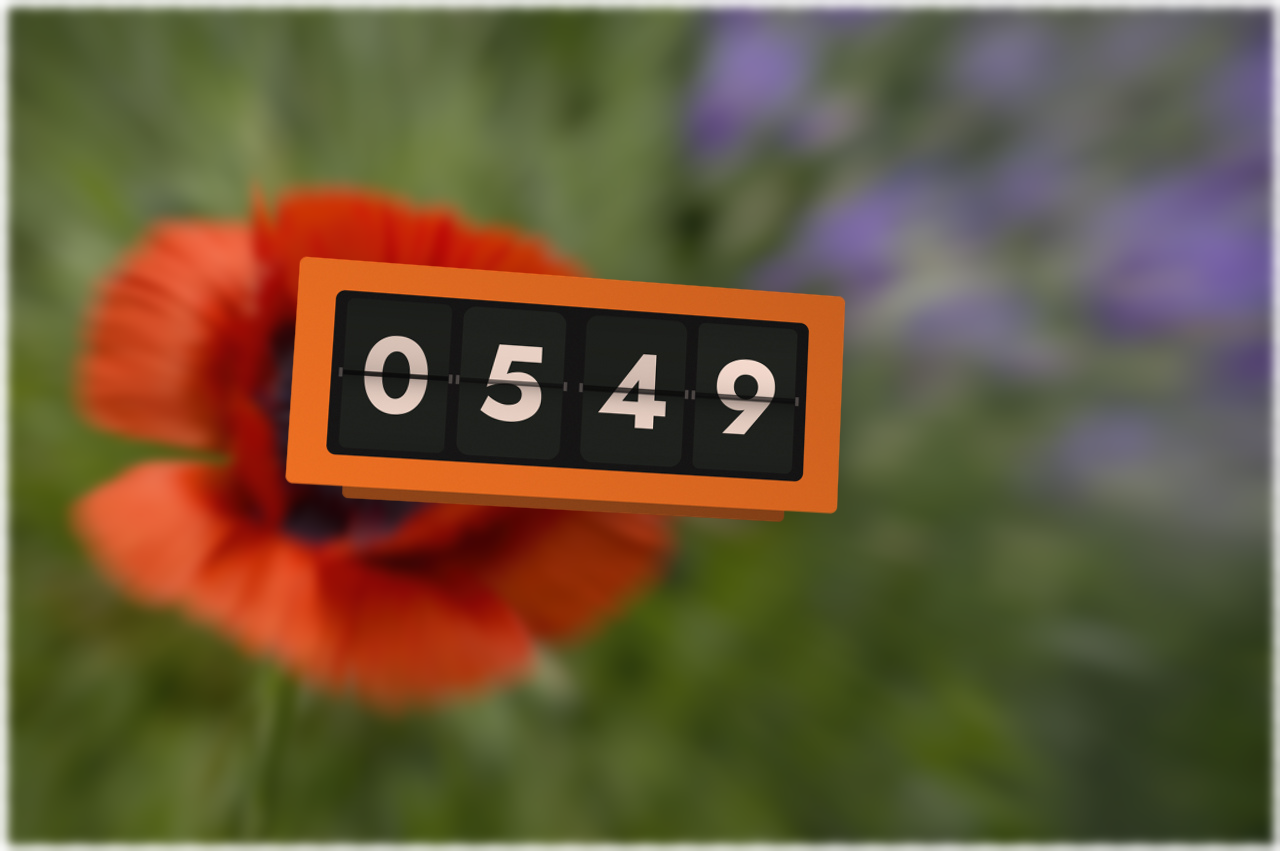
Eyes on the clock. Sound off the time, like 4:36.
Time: 5:49
